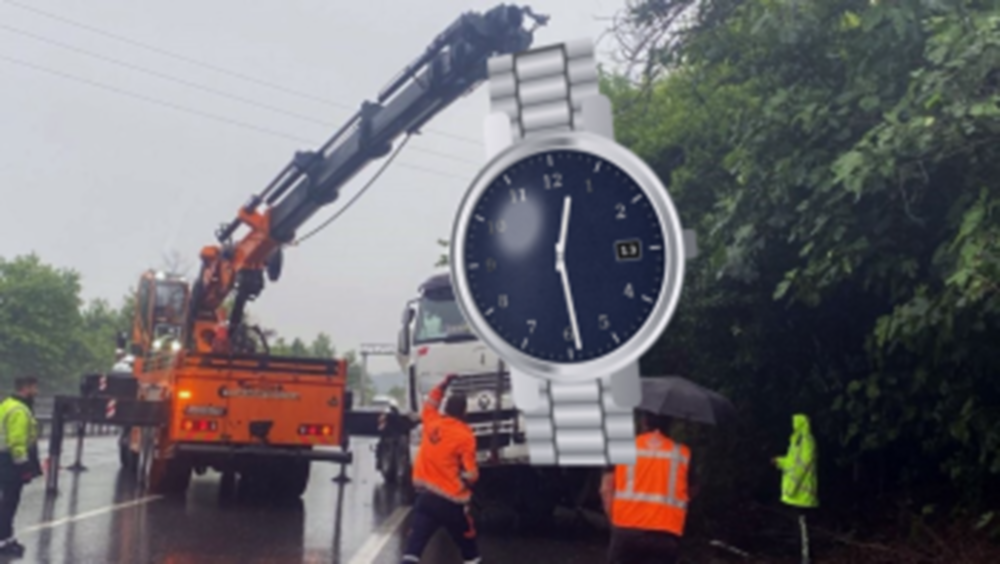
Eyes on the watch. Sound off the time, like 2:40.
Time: 12:29
